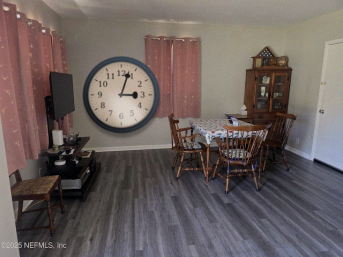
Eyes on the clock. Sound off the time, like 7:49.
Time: 3:03
